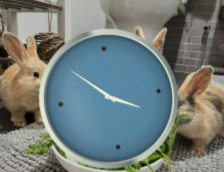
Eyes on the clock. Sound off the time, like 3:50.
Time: 3:52
